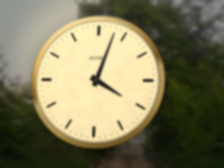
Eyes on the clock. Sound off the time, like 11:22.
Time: 4:03
